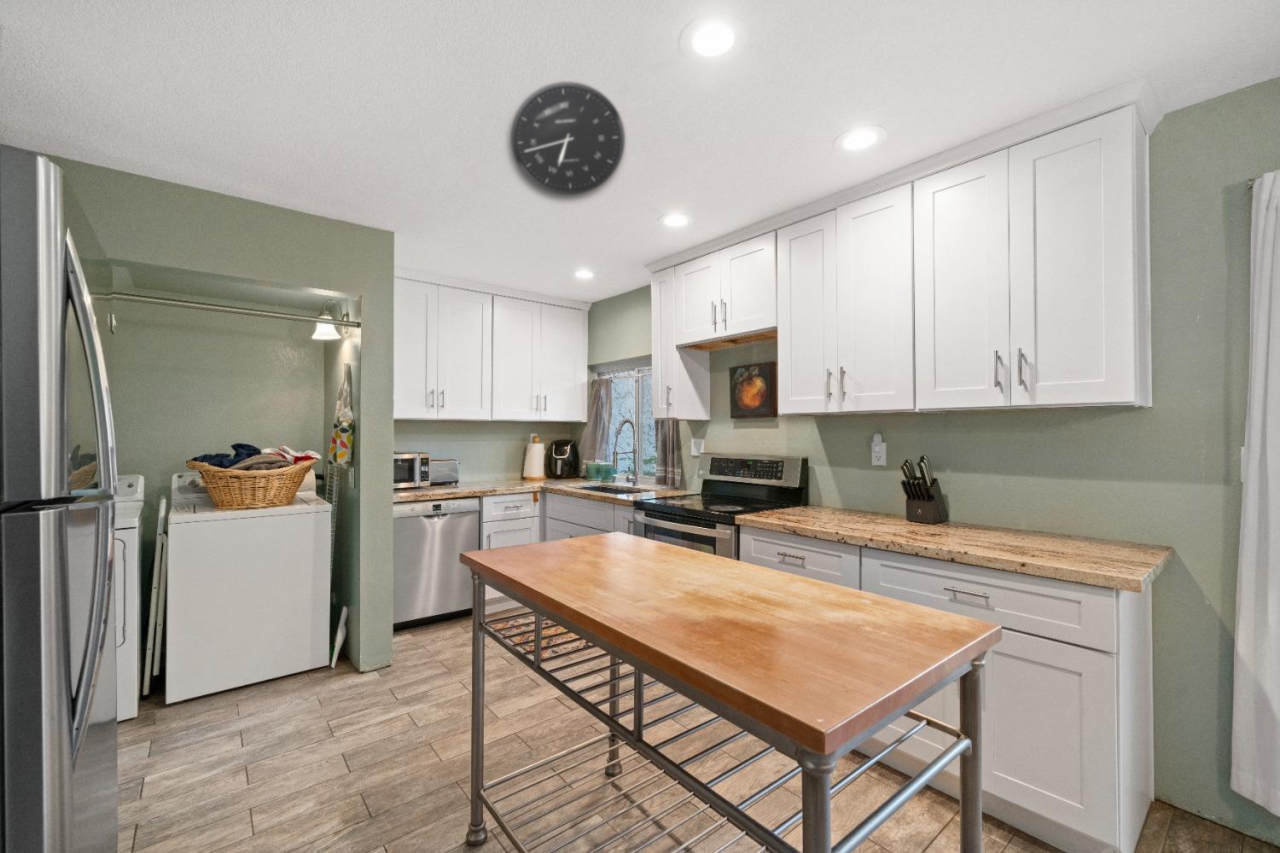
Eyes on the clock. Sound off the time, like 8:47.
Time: 6:43
